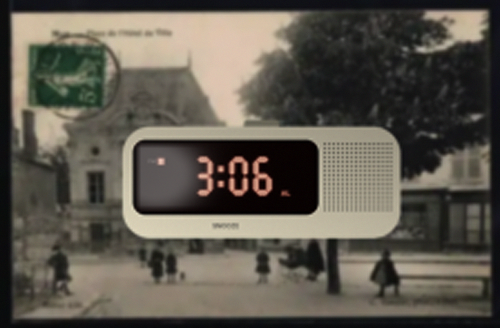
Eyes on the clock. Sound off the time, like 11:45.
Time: 3:06
